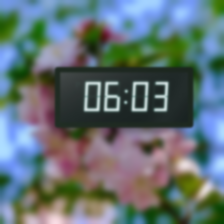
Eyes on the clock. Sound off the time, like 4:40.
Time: 6:03
